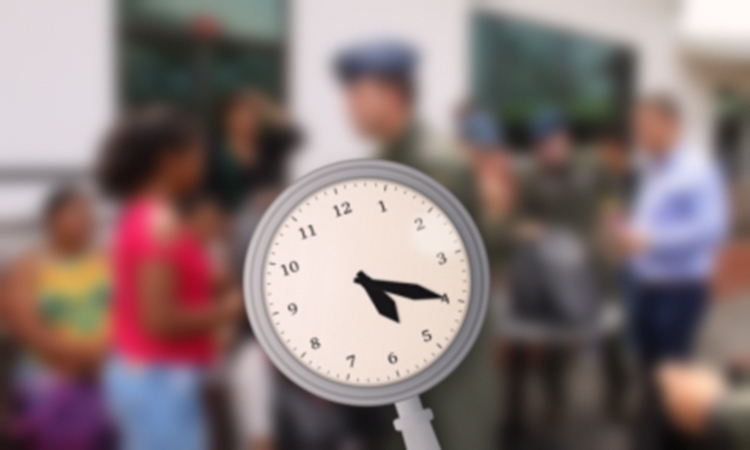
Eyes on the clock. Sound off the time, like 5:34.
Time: 5:20
